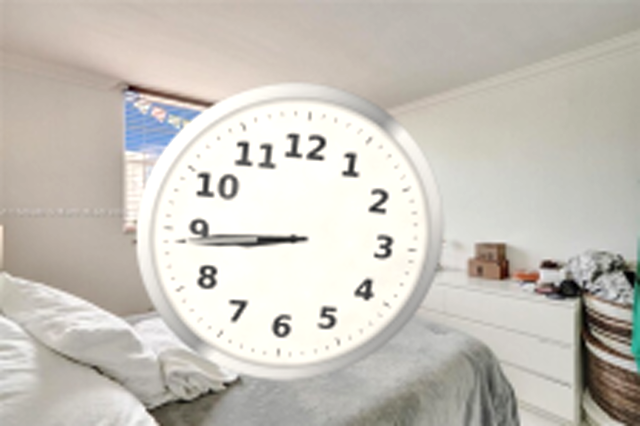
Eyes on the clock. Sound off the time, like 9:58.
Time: 8:44
